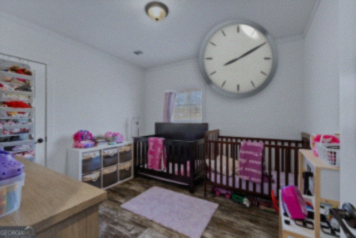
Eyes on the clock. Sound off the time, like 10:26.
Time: 8:10
